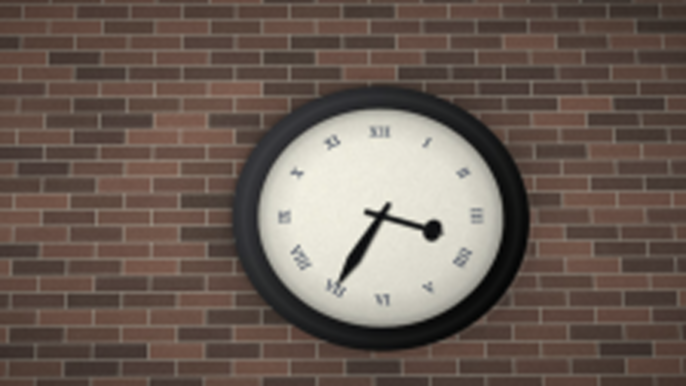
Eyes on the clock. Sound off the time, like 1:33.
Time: 3:35
